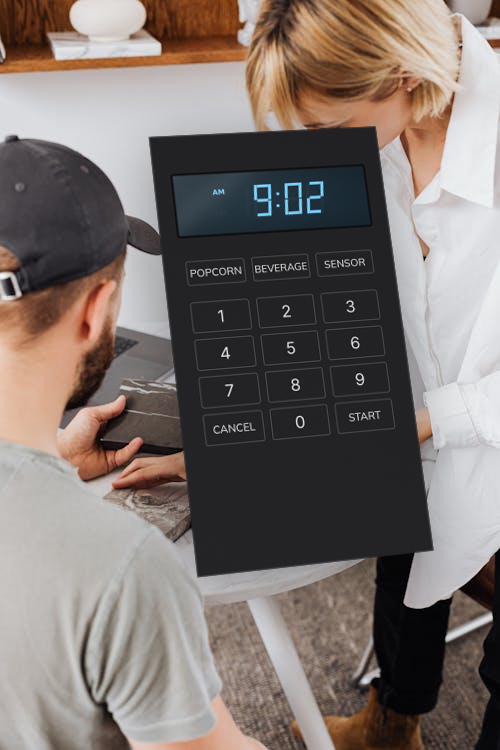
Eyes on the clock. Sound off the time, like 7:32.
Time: 9:02
